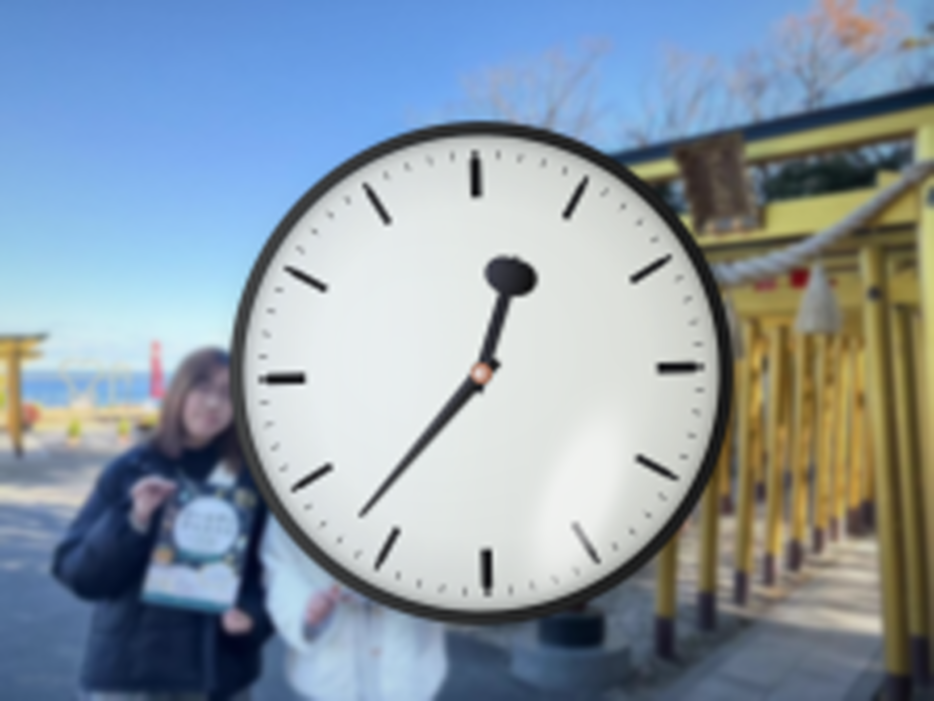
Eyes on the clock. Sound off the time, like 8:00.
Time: 12:37
